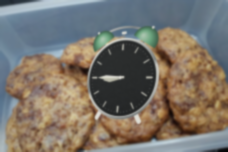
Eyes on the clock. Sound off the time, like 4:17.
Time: 8:45
